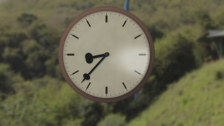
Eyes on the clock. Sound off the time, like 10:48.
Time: 8:37
